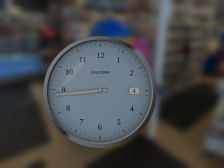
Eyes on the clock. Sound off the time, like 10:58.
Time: 8:44
